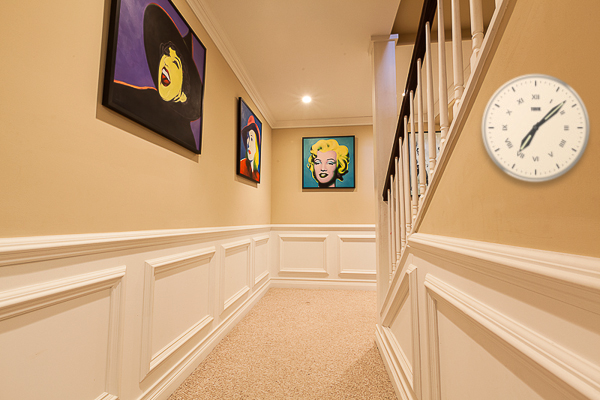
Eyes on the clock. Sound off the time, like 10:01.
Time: 7:08
